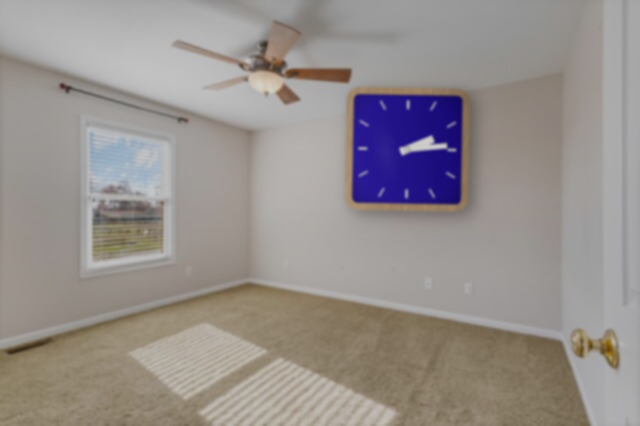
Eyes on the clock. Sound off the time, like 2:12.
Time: 2:14
